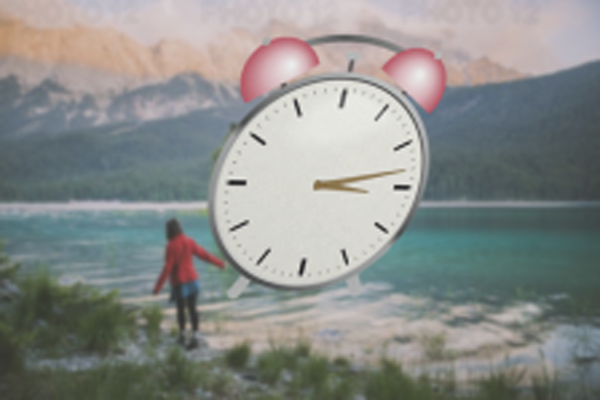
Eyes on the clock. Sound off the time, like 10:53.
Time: 3:13
